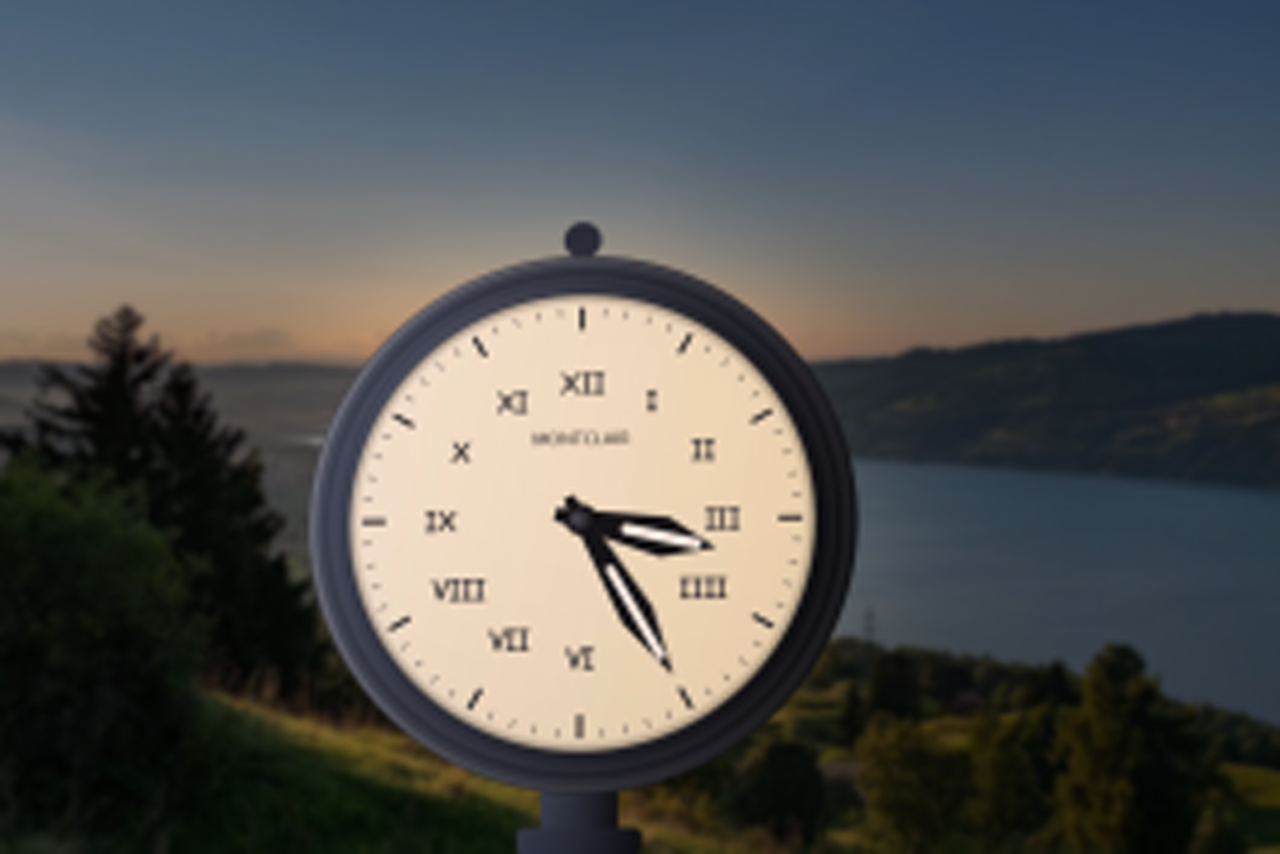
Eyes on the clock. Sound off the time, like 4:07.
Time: 3:25
